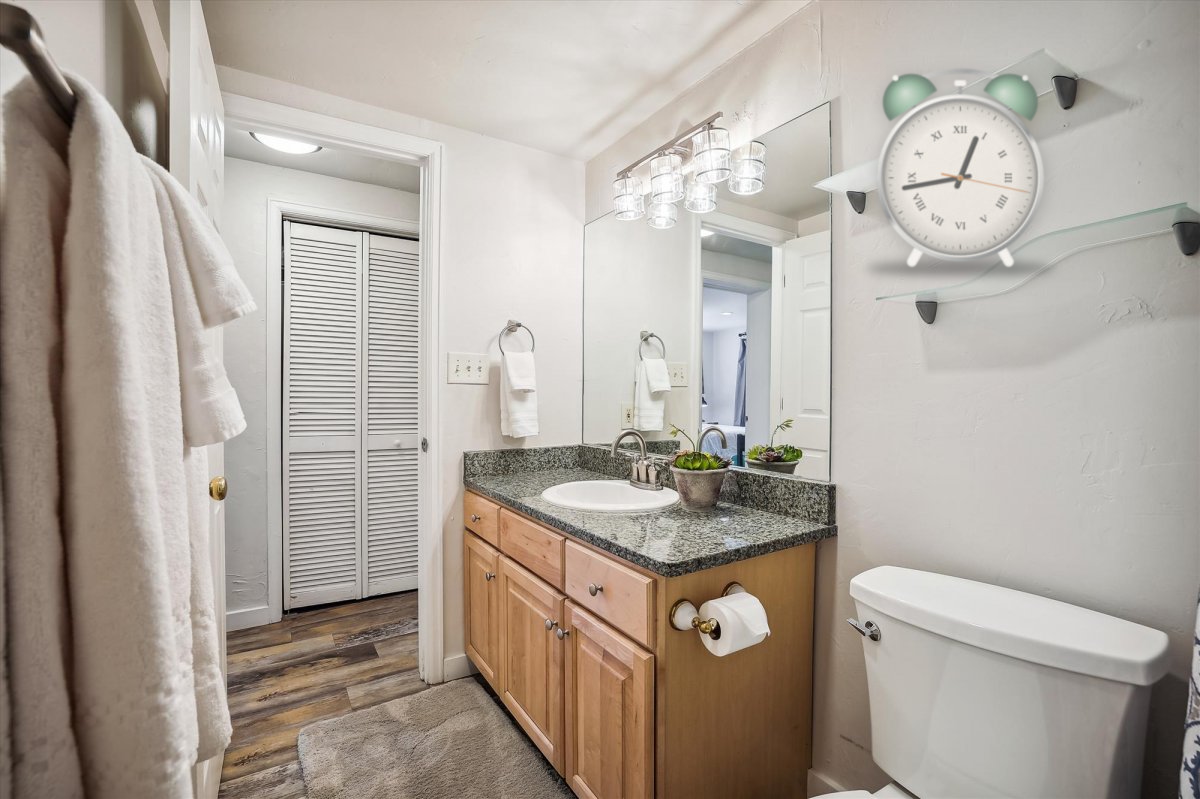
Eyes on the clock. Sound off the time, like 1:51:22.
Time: 12:43:17
